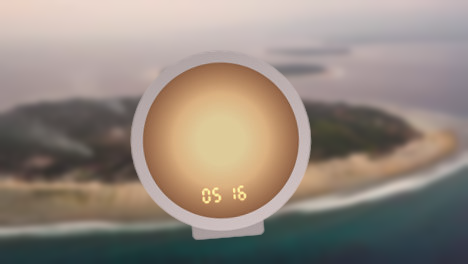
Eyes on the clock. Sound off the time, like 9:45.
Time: 5:16
